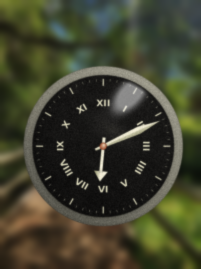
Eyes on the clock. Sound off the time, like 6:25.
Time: 6:11
